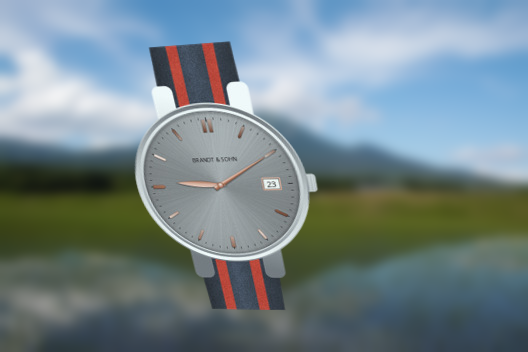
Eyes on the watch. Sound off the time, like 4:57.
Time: 9:10
